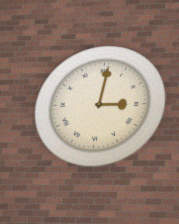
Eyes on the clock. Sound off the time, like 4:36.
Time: 3:01
